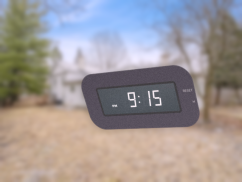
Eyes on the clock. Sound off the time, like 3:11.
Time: 9:15
